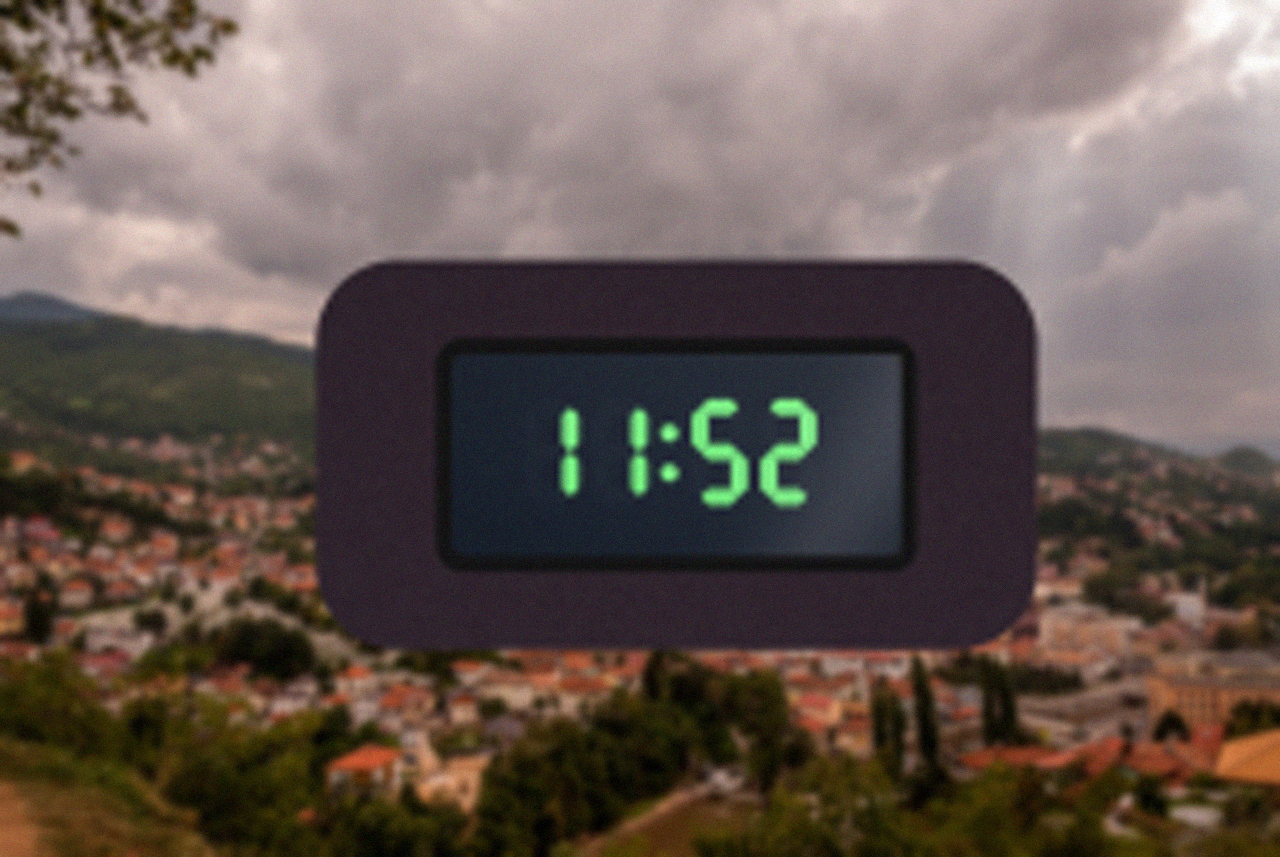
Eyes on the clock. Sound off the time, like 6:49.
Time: 11:52
